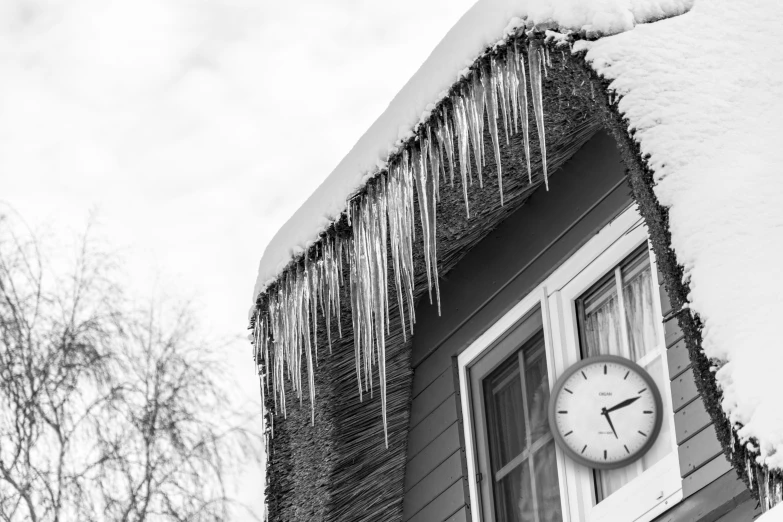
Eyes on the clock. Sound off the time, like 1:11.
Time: 5:11
